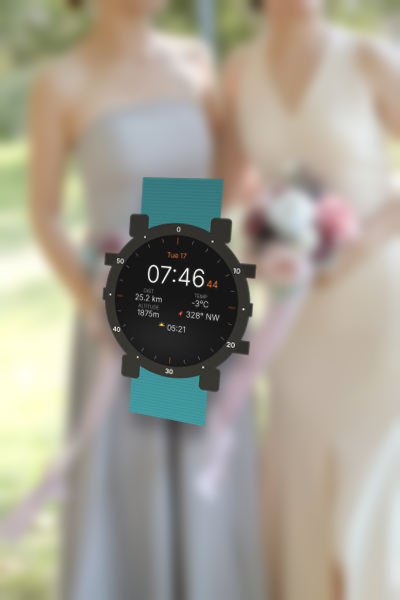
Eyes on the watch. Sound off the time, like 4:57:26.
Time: 7:46:44
